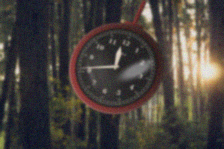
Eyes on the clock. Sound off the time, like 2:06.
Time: 11:41
